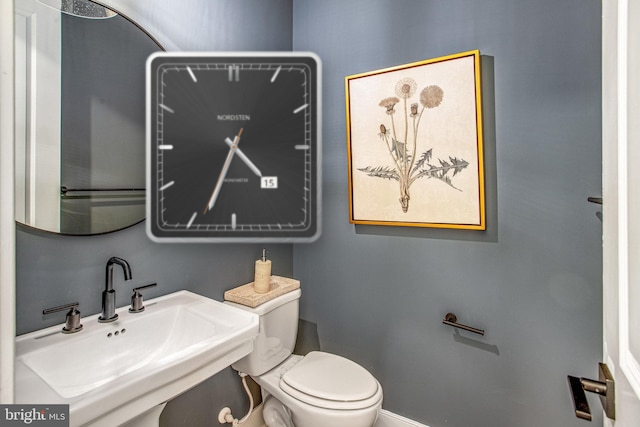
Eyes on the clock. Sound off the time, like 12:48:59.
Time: 4:33:34
